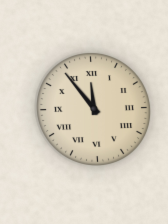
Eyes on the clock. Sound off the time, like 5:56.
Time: 11:54
